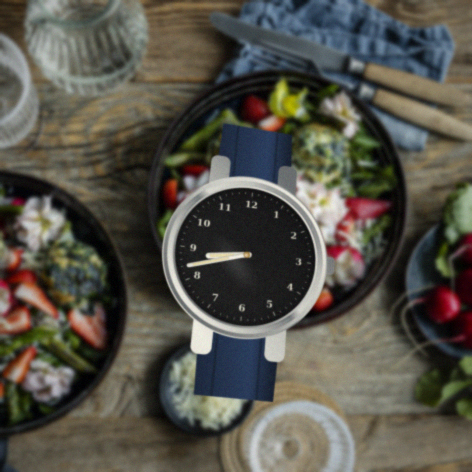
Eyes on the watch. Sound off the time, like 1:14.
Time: 8:42
